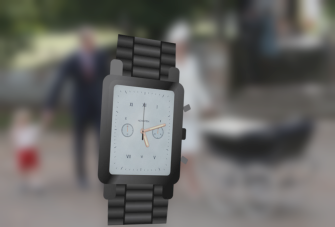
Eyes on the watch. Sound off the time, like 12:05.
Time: 5:12
